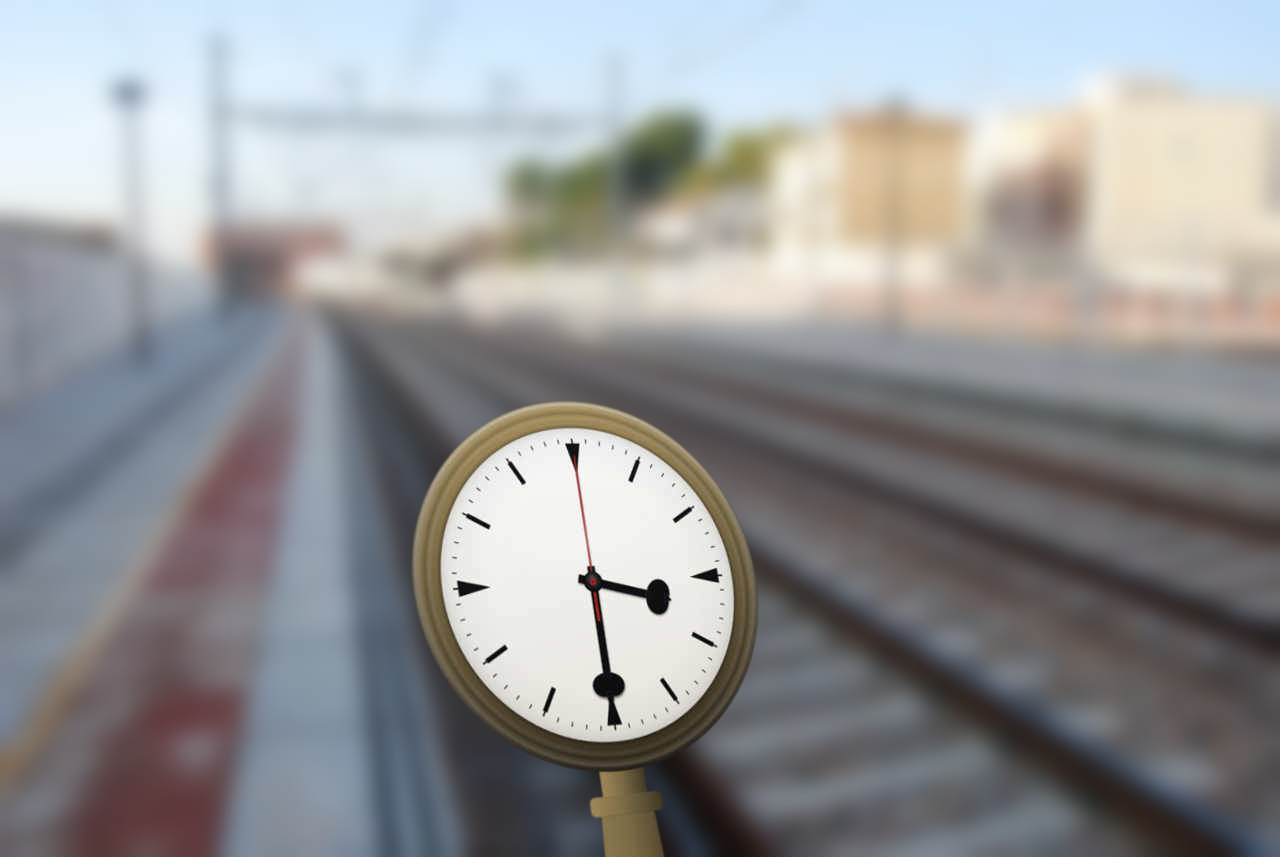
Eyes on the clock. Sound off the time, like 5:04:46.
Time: 3:30:00
